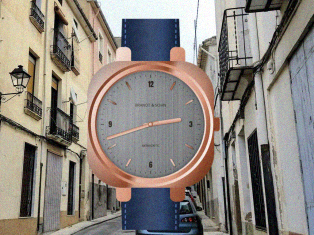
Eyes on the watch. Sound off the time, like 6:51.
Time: 2:42
